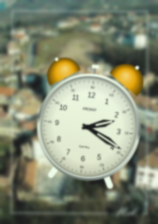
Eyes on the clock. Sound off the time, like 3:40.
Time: 2:19
